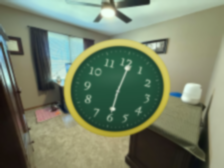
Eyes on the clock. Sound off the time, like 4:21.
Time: 6:01
